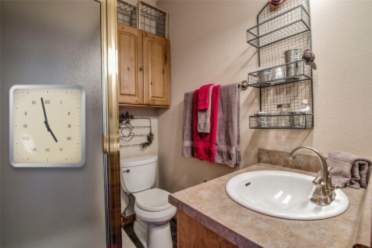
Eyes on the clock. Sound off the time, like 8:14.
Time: 4:58
